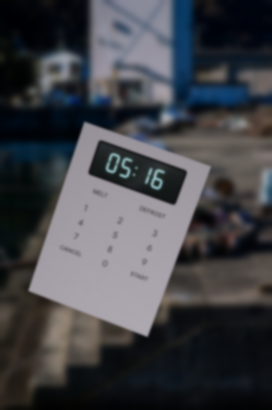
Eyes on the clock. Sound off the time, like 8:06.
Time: 5:16
